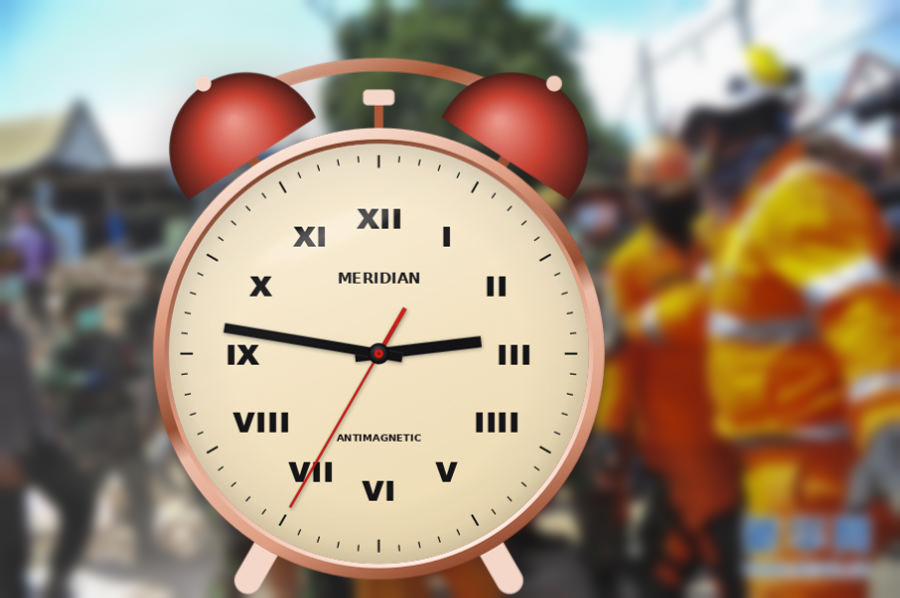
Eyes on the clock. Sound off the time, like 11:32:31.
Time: 2:46:35
